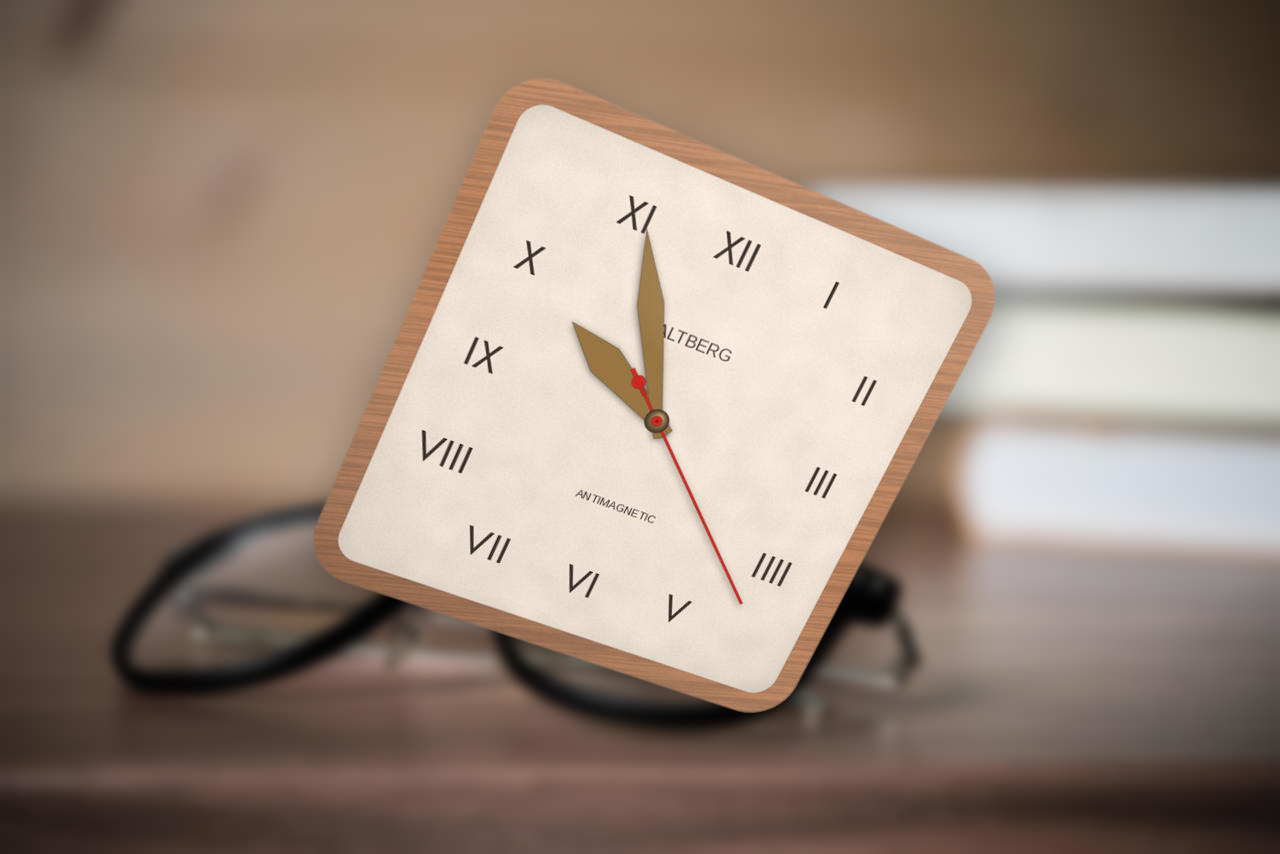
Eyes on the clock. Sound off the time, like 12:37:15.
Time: 9:55:22
